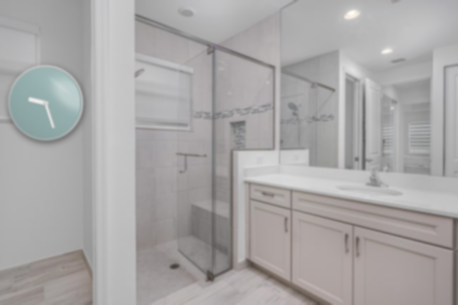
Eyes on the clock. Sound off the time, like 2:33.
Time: 9:27
